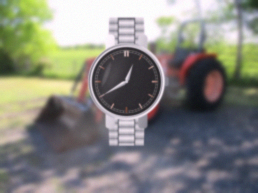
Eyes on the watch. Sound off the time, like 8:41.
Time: 12:40
